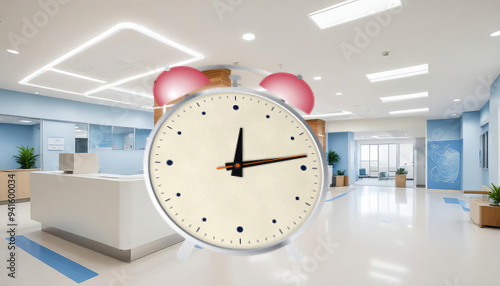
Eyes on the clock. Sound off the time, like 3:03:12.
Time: 12:13:13
